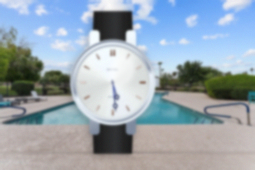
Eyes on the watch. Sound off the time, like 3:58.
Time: 5:29
